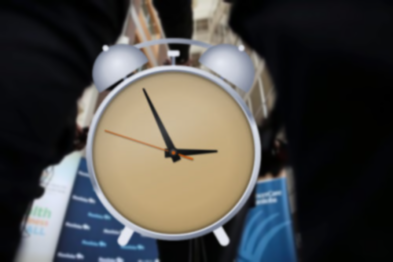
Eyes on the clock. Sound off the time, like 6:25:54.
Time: 2:55:48
